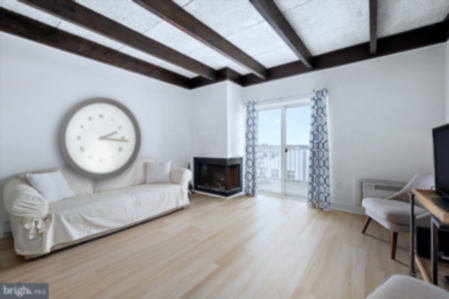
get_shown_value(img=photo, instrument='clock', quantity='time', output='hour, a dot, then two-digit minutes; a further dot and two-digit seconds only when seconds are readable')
2.16
